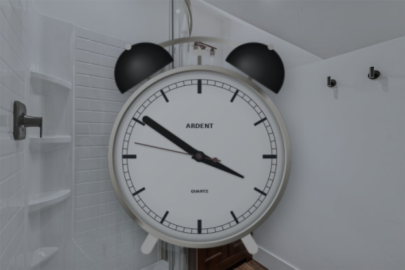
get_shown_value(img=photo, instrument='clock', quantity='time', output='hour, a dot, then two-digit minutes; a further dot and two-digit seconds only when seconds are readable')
3.50.47
